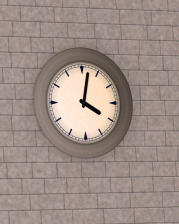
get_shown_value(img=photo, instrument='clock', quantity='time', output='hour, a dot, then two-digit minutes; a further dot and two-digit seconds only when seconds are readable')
4.02
